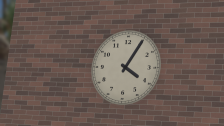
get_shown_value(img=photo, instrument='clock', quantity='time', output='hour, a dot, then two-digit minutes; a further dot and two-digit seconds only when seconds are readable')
4.05
